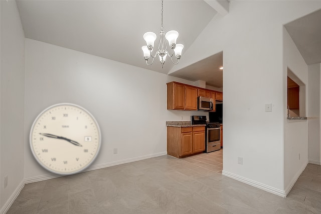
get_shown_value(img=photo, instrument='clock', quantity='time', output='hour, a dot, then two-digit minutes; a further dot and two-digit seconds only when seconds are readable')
3.47
